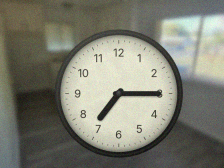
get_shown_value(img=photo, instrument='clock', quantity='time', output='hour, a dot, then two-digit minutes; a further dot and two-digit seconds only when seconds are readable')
7.15
